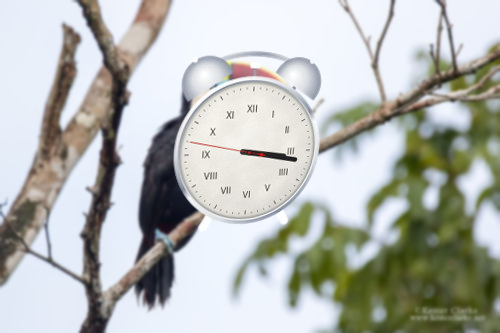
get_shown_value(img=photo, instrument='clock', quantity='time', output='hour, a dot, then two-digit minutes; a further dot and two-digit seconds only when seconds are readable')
3.16.47
